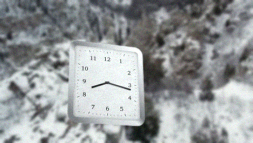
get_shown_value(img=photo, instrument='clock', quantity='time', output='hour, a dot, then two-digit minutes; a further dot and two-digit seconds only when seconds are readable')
8.17
